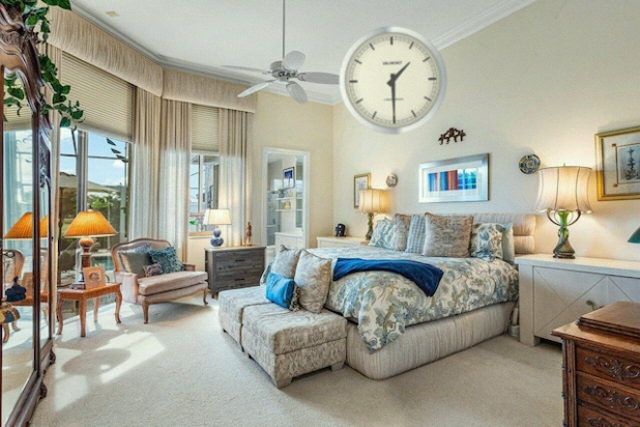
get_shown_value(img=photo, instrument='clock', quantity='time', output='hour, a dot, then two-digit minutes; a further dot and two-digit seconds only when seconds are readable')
1.30
